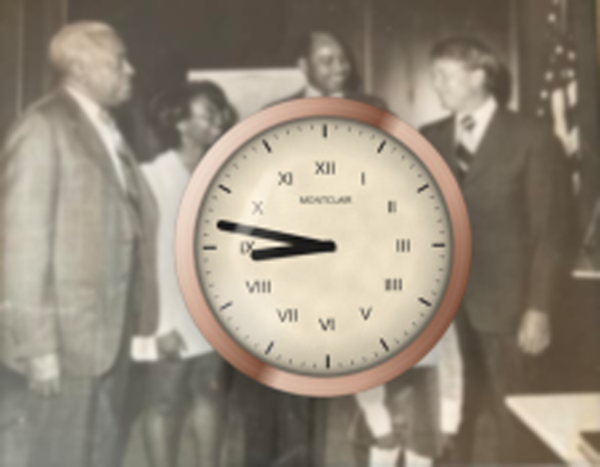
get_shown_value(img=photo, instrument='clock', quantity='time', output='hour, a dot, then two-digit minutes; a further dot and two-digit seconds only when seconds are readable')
8.47
